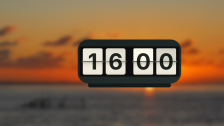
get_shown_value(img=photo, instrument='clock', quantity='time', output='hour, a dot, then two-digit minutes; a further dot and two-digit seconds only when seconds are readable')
16.00
